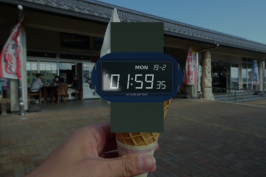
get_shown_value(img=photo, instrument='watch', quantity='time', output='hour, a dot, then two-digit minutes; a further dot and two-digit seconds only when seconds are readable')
1.59.35
